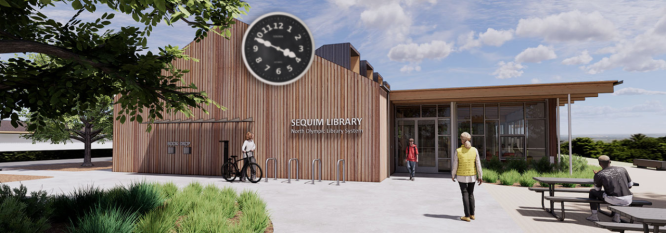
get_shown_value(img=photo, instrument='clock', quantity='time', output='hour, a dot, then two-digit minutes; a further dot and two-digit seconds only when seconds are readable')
3.49
